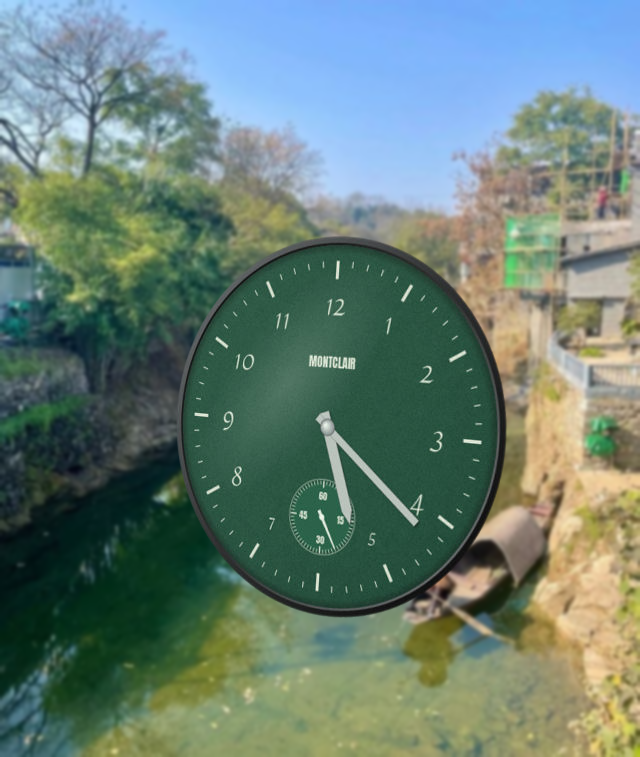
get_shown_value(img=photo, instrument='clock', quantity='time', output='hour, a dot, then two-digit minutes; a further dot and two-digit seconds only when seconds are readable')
5.21.25
